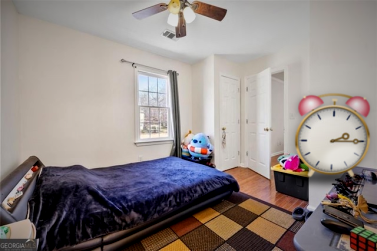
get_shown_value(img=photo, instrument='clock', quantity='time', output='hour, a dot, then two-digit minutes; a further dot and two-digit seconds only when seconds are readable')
2.15
